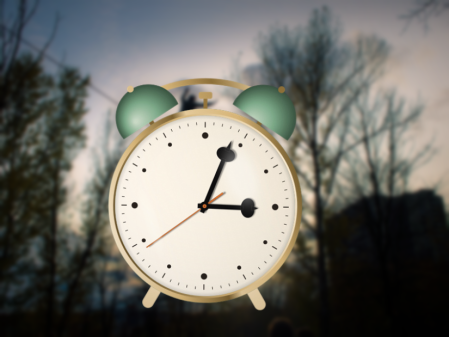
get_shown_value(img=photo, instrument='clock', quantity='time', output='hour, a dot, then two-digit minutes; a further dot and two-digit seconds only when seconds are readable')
3.03.39
